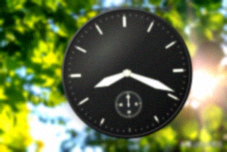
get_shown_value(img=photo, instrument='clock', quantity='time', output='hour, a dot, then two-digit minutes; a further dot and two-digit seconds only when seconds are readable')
8.19
